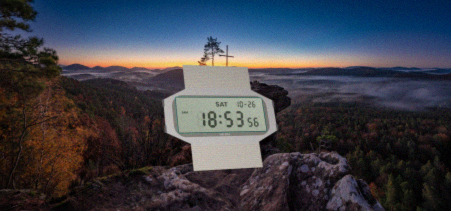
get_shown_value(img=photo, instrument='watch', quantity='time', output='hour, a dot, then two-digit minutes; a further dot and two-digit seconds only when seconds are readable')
18.53.56
